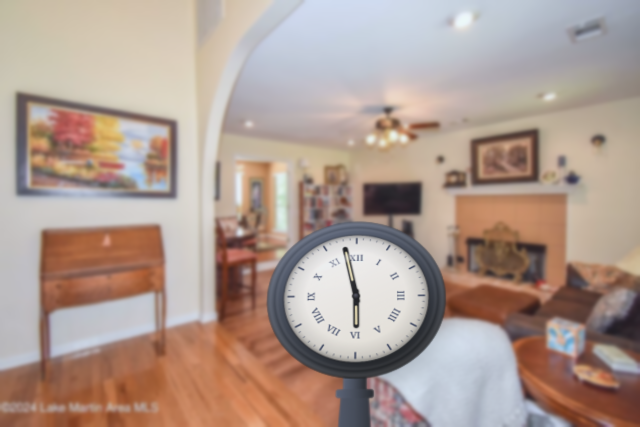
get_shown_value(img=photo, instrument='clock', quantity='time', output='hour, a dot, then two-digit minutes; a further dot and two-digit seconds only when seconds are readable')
5.58
